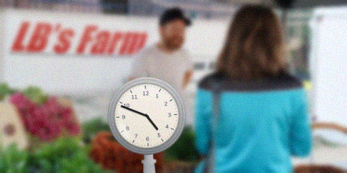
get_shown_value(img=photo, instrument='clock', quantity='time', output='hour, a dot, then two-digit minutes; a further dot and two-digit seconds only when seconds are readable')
4.49
